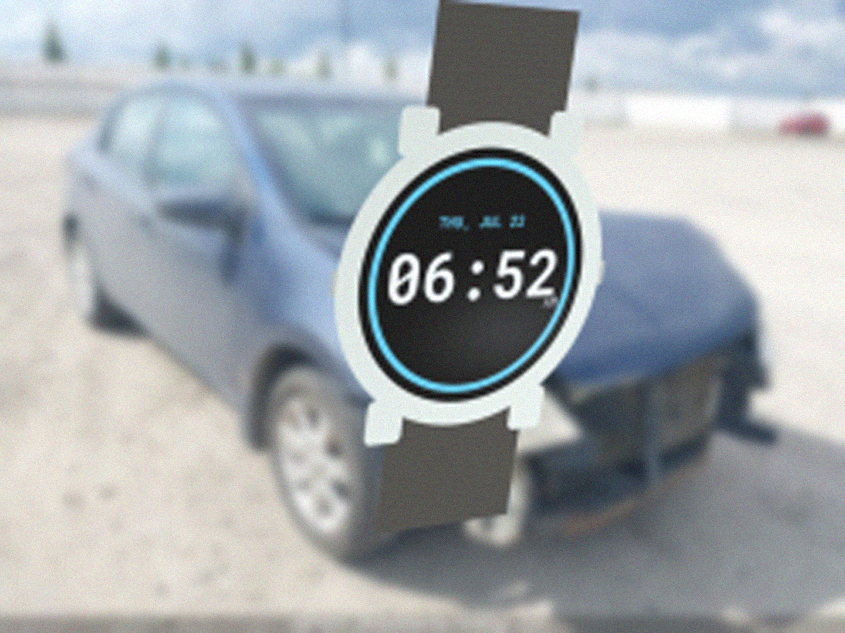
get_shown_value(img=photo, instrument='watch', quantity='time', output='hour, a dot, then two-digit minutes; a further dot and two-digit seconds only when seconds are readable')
6.52
